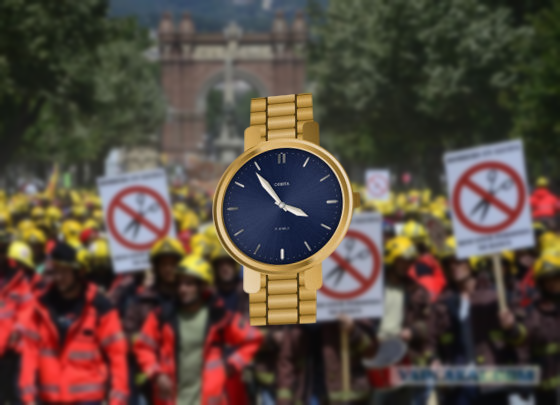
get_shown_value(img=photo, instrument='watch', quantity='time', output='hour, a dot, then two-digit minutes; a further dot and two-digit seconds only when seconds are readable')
3.54
